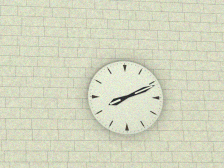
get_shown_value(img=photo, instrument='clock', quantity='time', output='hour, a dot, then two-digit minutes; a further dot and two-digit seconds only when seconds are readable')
8.11
